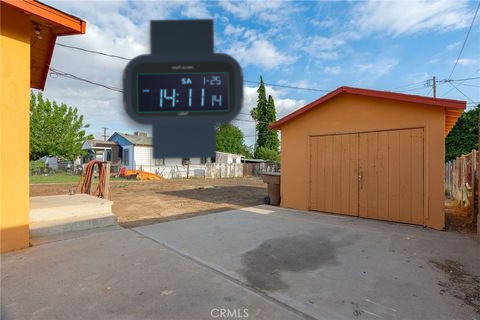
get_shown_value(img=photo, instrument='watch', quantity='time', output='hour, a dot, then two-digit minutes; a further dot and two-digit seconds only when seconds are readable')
14.11.14
